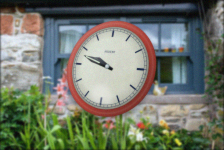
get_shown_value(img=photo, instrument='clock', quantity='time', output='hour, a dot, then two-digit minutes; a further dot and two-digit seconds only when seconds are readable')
9.48
